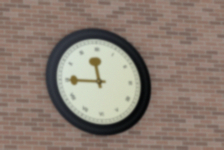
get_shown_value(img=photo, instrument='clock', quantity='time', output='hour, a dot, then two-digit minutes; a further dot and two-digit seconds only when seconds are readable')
11.45
